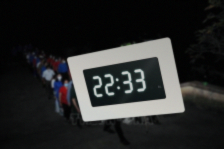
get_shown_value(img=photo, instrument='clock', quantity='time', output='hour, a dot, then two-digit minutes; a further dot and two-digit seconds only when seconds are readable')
22.33
